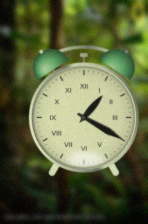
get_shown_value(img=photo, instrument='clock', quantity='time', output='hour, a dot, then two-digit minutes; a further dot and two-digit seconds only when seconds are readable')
1.20
